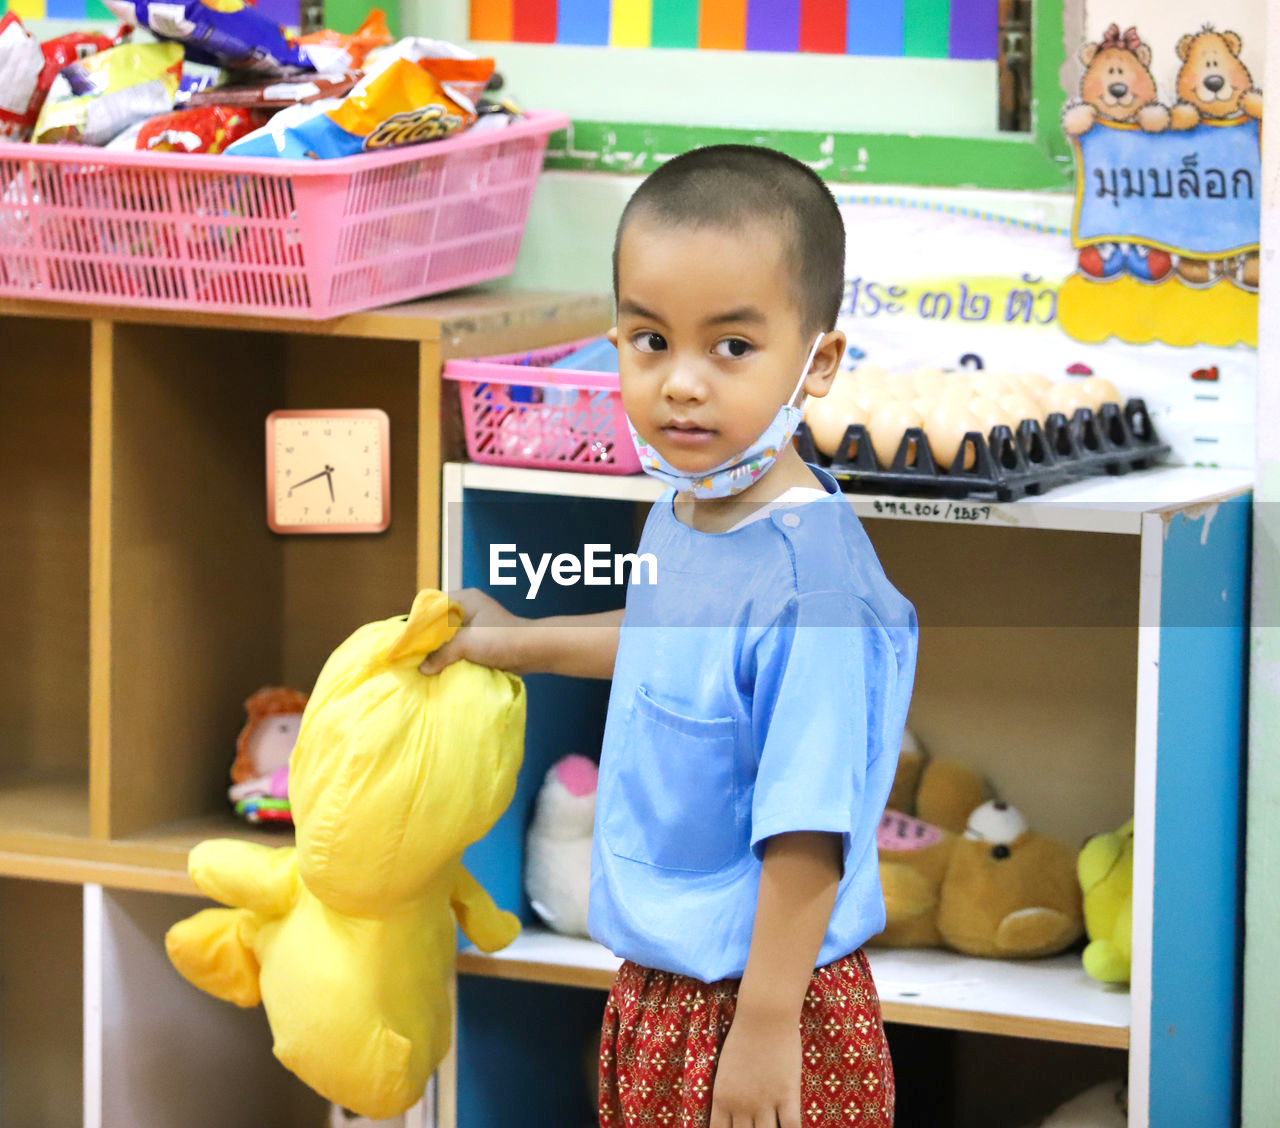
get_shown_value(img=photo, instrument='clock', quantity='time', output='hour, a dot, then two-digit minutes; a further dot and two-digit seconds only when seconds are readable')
5.41
